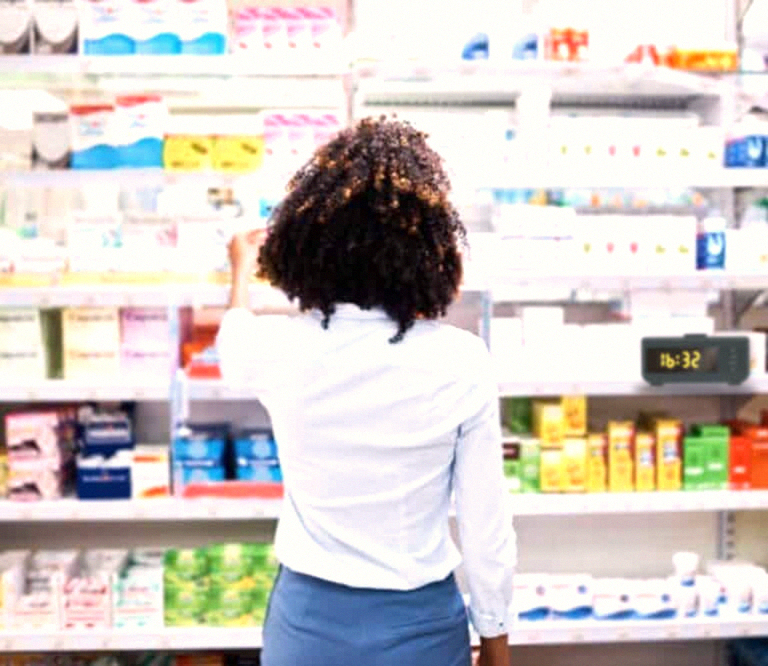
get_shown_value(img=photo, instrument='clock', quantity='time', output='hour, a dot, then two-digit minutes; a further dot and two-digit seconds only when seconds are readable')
16.32
